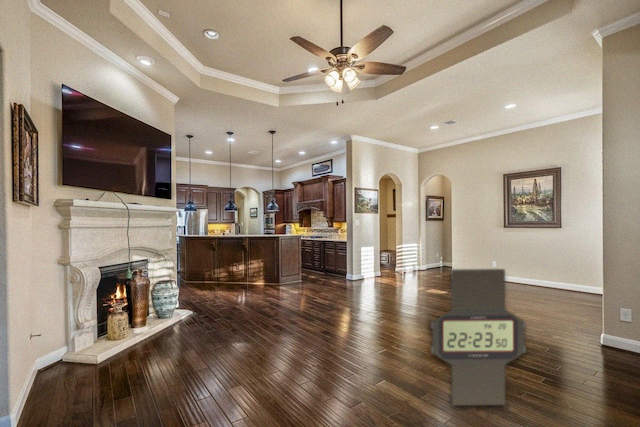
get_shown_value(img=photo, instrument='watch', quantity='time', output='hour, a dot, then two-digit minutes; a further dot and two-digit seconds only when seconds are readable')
22.23
